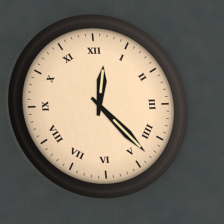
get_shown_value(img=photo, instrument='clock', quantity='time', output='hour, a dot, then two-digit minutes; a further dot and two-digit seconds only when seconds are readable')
12.23
